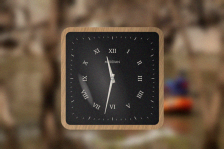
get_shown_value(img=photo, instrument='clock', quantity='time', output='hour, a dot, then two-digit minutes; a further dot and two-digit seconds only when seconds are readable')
11.32
